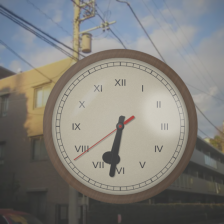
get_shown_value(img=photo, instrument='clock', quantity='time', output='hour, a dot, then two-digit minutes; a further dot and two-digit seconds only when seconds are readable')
6.31.39
